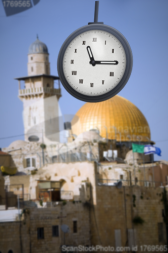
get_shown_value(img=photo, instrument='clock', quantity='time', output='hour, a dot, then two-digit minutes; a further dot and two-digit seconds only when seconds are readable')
11.15
